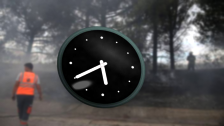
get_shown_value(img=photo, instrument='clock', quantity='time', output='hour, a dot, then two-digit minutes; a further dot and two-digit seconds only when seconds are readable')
5.40
